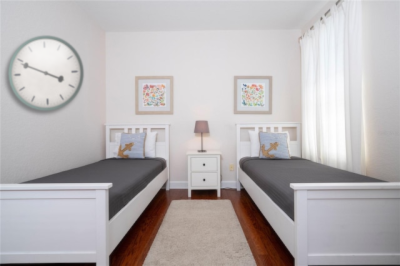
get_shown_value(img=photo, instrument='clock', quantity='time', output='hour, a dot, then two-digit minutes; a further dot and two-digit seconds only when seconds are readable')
3.49
